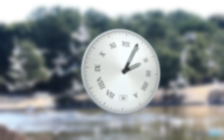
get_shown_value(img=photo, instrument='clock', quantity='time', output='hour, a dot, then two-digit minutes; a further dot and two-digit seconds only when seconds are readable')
2.04
